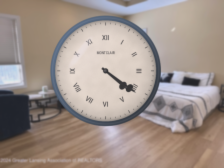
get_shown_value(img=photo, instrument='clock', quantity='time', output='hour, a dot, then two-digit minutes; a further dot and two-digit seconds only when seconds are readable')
4.21
